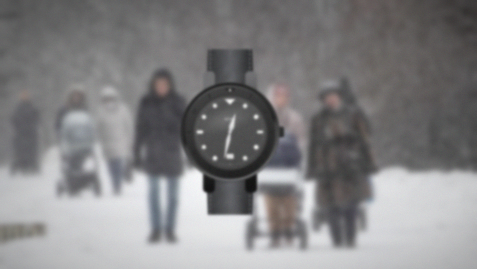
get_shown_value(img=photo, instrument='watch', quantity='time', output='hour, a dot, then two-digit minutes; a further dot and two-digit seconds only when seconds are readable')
12.32
